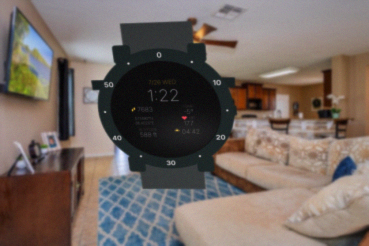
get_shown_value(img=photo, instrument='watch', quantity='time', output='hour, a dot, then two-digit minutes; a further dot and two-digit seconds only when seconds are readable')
1.22
